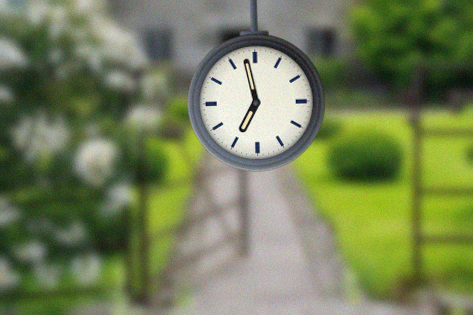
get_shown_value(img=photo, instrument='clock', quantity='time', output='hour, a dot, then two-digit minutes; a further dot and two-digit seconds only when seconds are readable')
6.58
